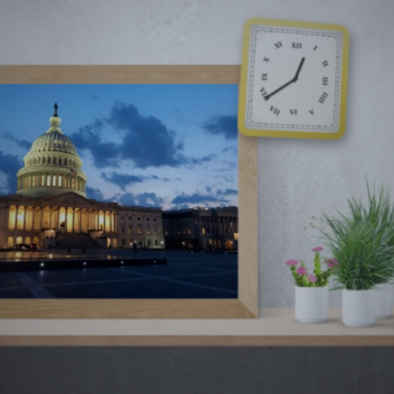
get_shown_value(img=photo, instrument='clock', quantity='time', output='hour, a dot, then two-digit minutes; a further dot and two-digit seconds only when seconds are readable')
12.39
